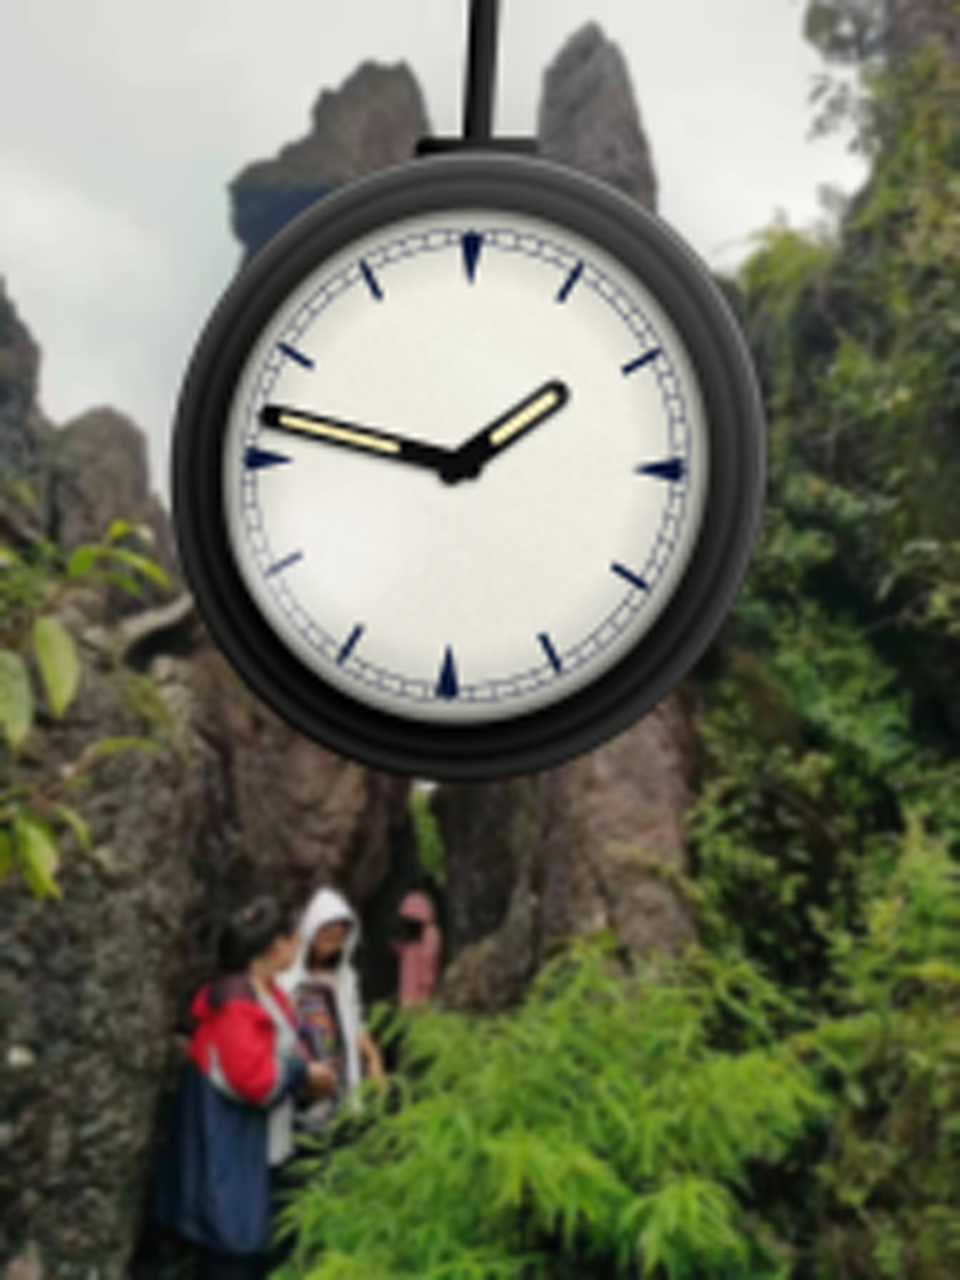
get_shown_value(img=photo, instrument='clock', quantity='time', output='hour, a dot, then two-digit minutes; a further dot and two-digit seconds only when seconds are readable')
1.47
